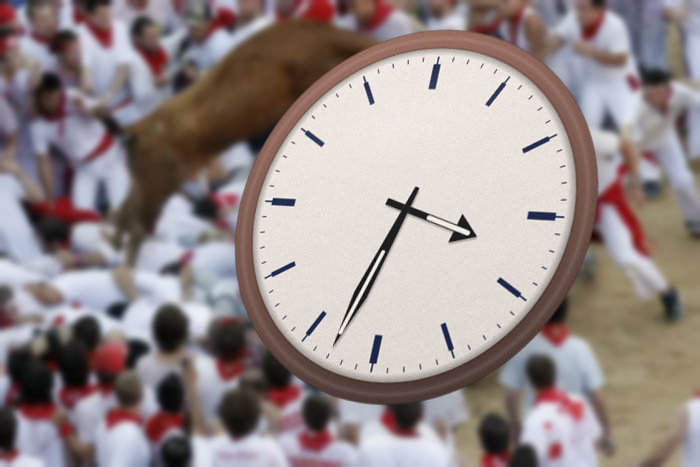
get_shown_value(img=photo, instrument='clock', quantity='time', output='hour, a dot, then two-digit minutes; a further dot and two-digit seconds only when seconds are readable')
3.33
